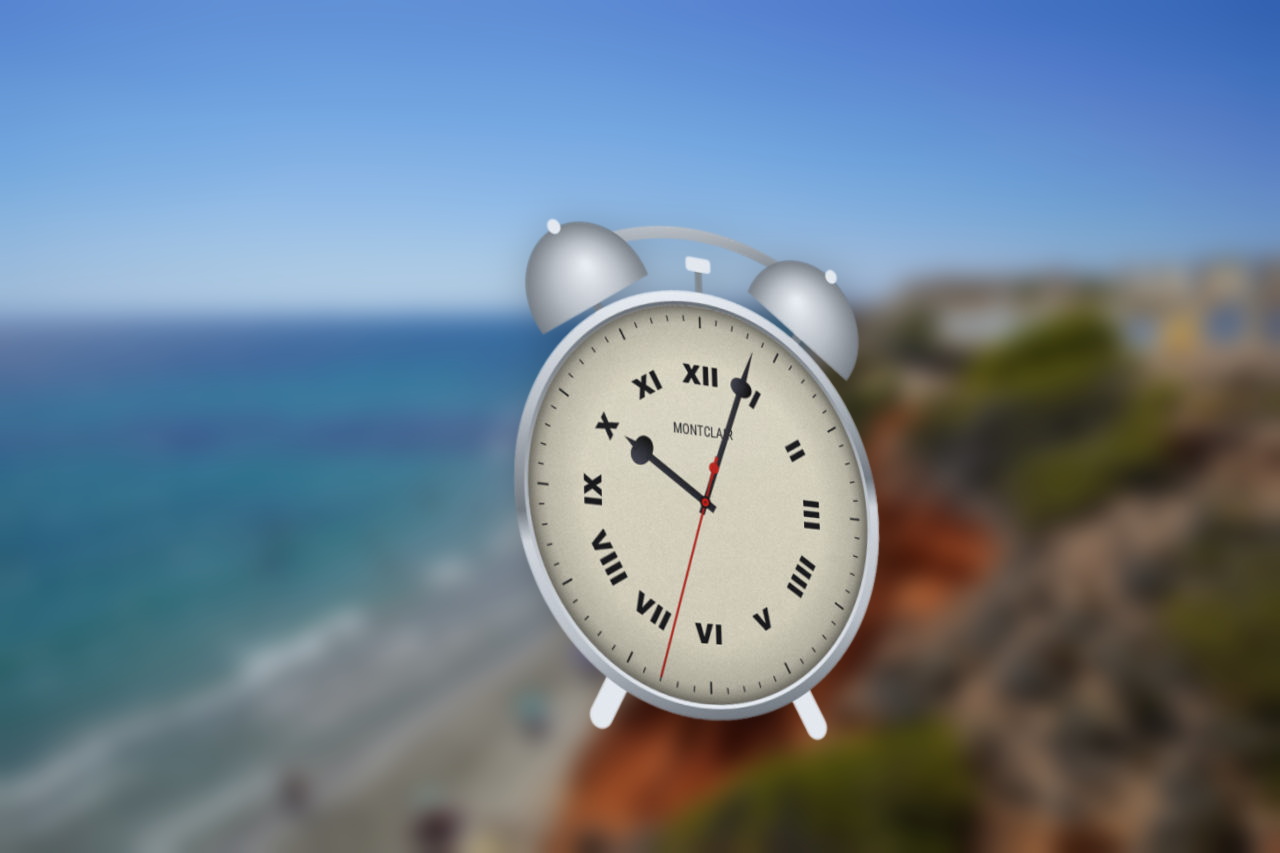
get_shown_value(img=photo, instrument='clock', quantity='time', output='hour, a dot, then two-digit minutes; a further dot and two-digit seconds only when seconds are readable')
10.03.33
